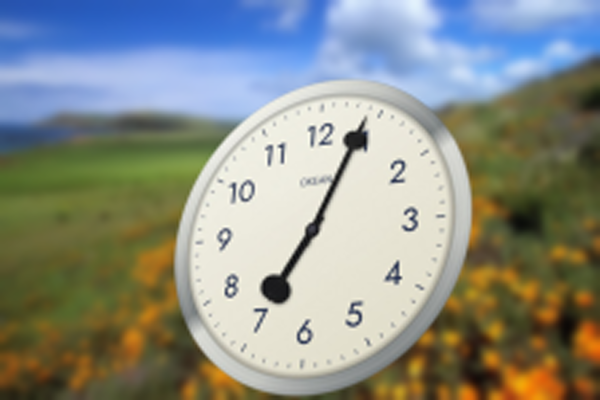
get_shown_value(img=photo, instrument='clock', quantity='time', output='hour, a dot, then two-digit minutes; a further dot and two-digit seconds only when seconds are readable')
7.04
